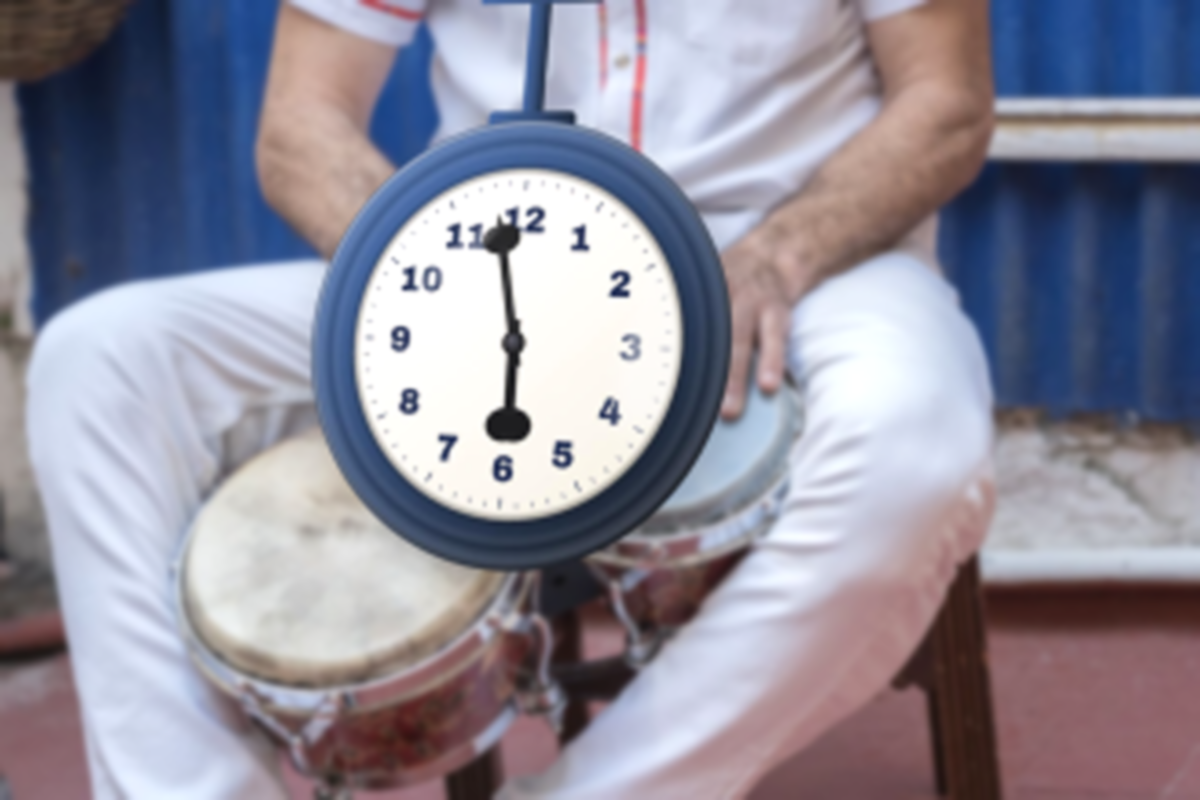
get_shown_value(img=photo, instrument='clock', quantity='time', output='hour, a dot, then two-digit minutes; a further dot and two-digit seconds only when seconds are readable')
5.58
